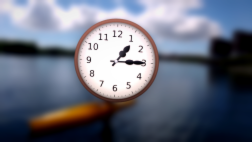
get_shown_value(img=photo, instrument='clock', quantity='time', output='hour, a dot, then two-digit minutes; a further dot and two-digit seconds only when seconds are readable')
1.15
